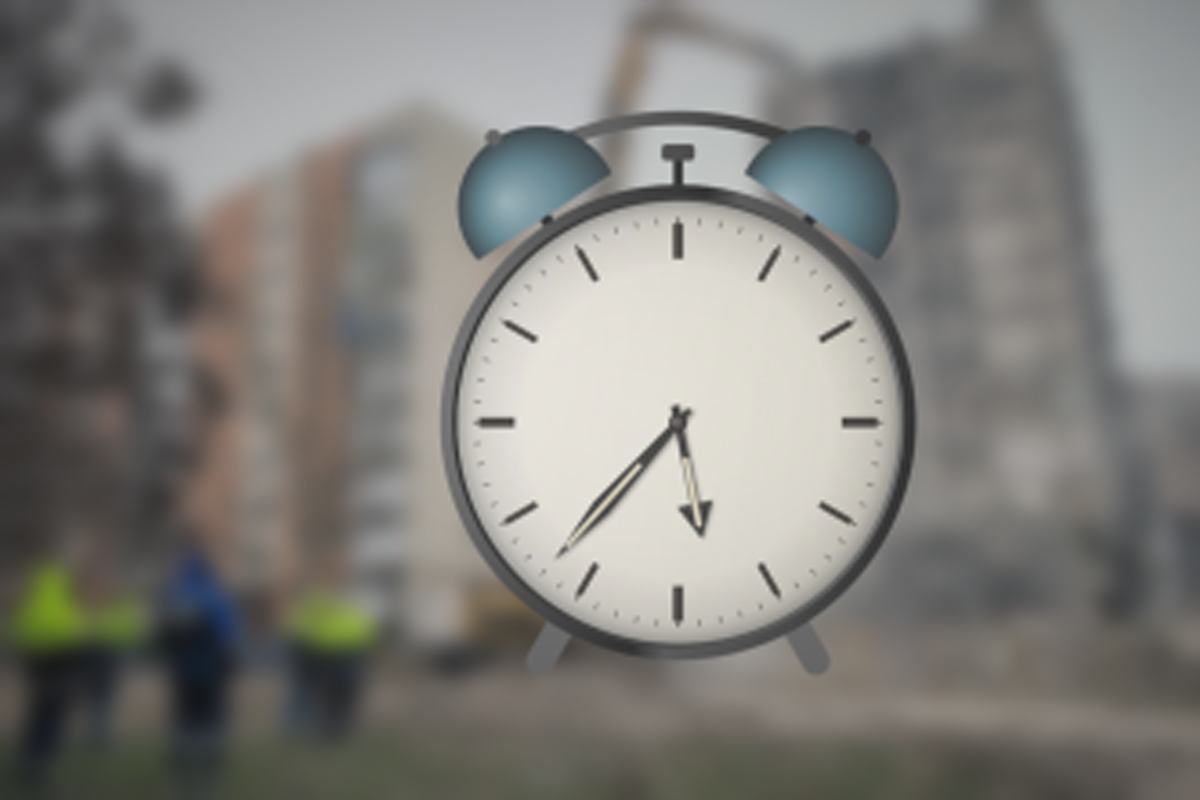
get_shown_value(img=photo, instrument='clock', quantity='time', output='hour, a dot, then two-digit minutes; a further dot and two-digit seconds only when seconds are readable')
5.37
